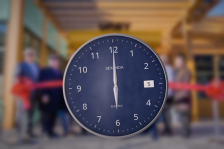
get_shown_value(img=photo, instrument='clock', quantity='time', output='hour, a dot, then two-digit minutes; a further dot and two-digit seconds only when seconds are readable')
6.00
